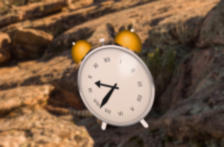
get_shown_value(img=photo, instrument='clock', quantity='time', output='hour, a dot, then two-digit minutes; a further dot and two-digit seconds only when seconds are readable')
9.38
